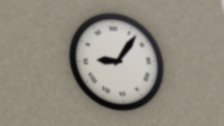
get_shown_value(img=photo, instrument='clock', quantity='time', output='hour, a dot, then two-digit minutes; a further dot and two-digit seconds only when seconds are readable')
9.07
